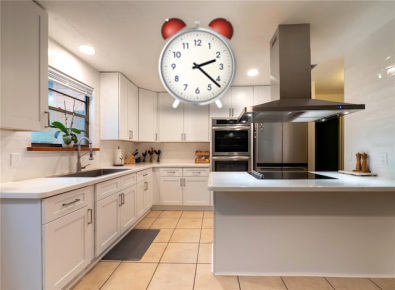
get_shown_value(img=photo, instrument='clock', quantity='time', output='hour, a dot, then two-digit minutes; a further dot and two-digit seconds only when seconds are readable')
2.22
